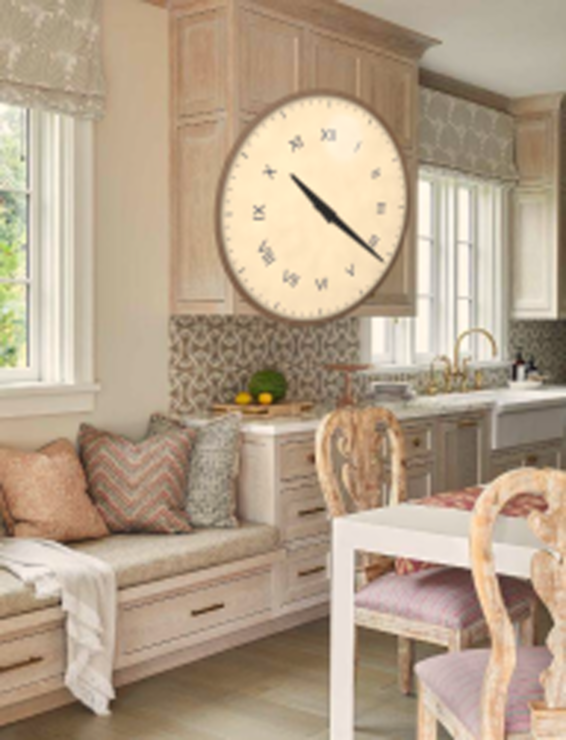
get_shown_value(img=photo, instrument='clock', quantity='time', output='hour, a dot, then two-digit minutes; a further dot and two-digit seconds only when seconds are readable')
10.21
